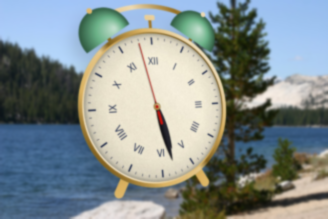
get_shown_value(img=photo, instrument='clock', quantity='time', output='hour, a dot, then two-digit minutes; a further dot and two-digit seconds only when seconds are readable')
5.27.58
